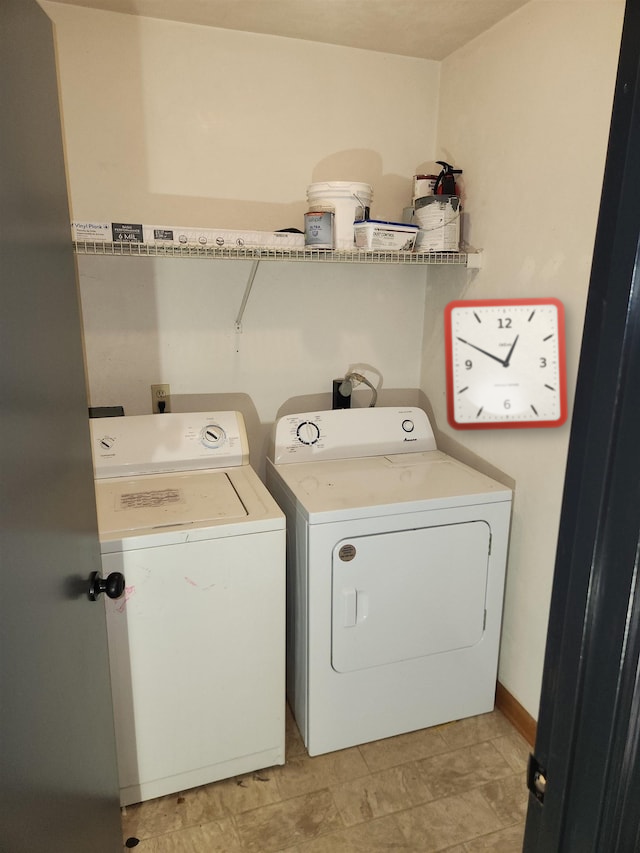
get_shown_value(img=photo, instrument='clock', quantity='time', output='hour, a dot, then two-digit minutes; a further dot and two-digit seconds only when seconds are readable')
12.50
